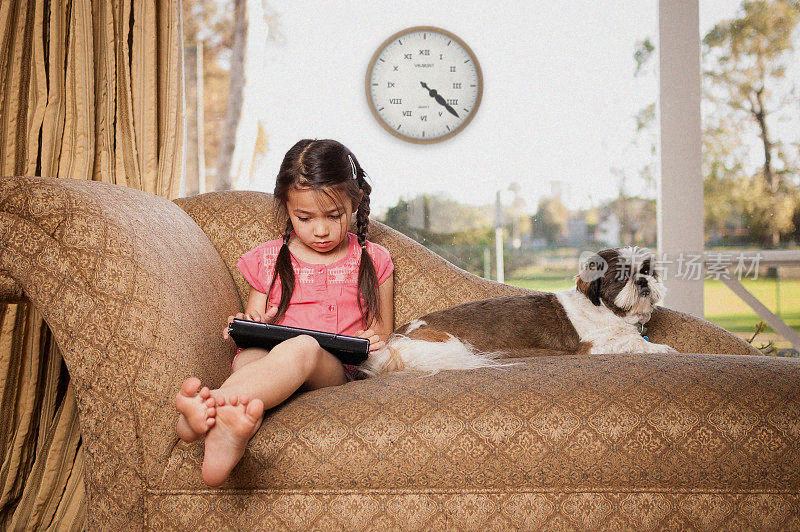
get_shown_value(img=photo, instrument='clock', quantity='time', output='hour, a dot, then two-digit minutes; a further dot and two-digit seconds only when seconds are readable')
4.22
